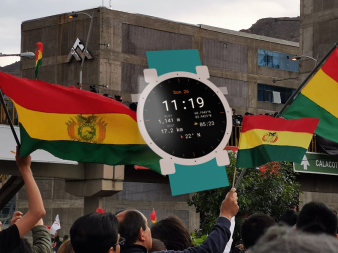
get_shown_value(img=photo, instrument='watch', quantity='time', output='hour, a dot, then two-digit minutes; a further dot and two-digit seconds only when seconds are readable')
11.19
